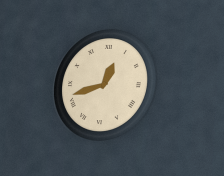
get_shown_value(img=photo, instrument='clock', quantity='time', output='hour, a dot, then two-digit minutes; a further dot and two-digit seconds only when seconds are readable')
12.42
